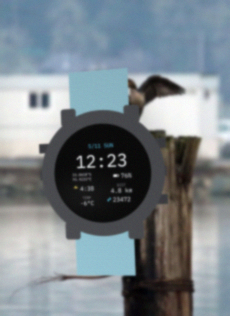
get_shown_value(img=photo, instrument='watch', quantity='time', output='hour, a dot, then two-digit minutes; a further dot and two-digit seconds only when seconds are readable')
12.23
